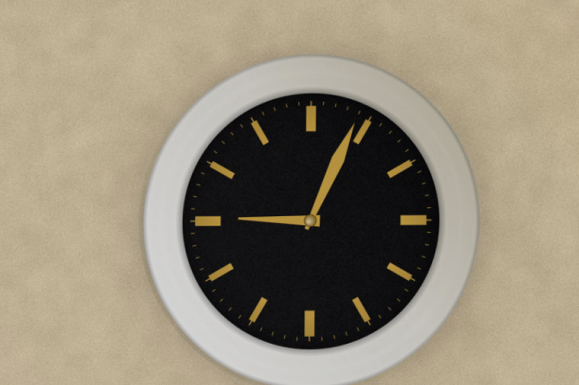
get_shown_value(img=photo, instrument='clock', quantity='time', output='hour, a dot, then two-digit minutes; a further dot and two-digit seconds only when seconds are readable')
9.04
